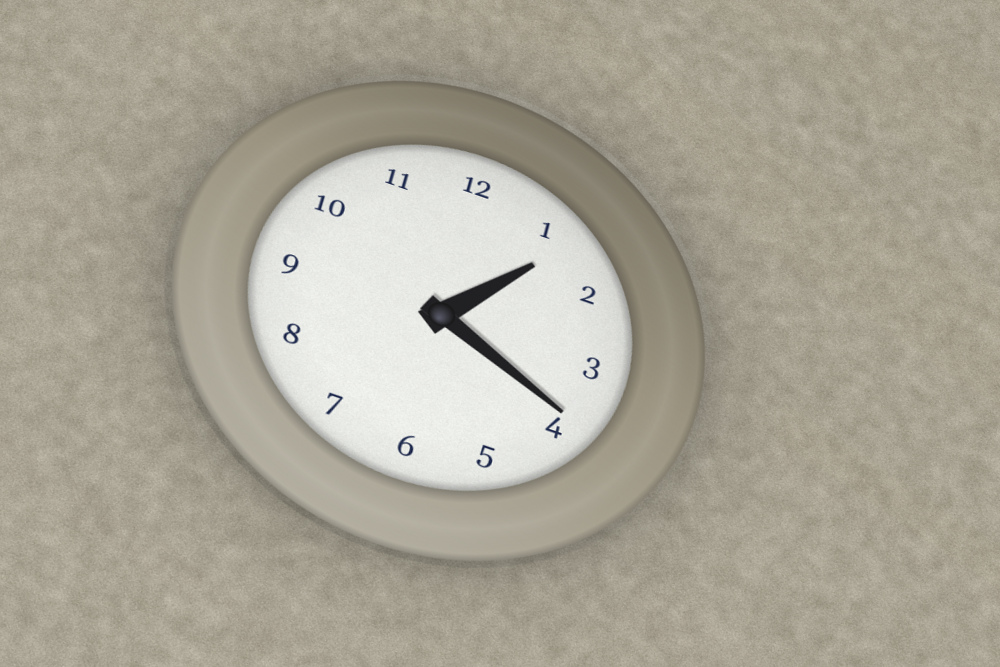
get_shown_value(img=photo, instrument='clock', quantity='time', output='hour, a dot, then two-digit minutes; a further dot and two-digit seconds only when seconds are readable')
1.19
